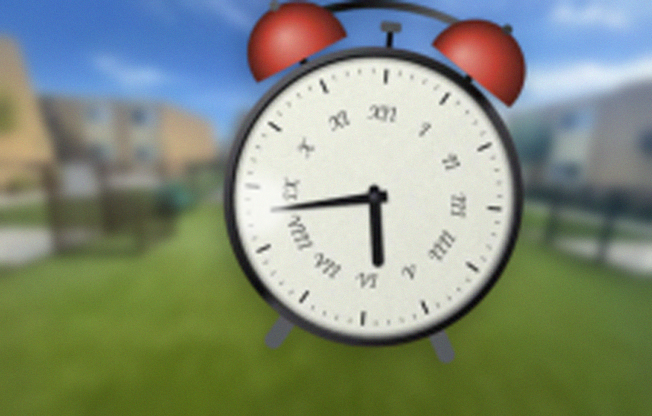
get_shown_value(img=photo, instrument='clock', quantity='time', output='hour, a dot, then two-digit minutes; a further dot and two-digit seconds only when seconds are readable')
5.43
